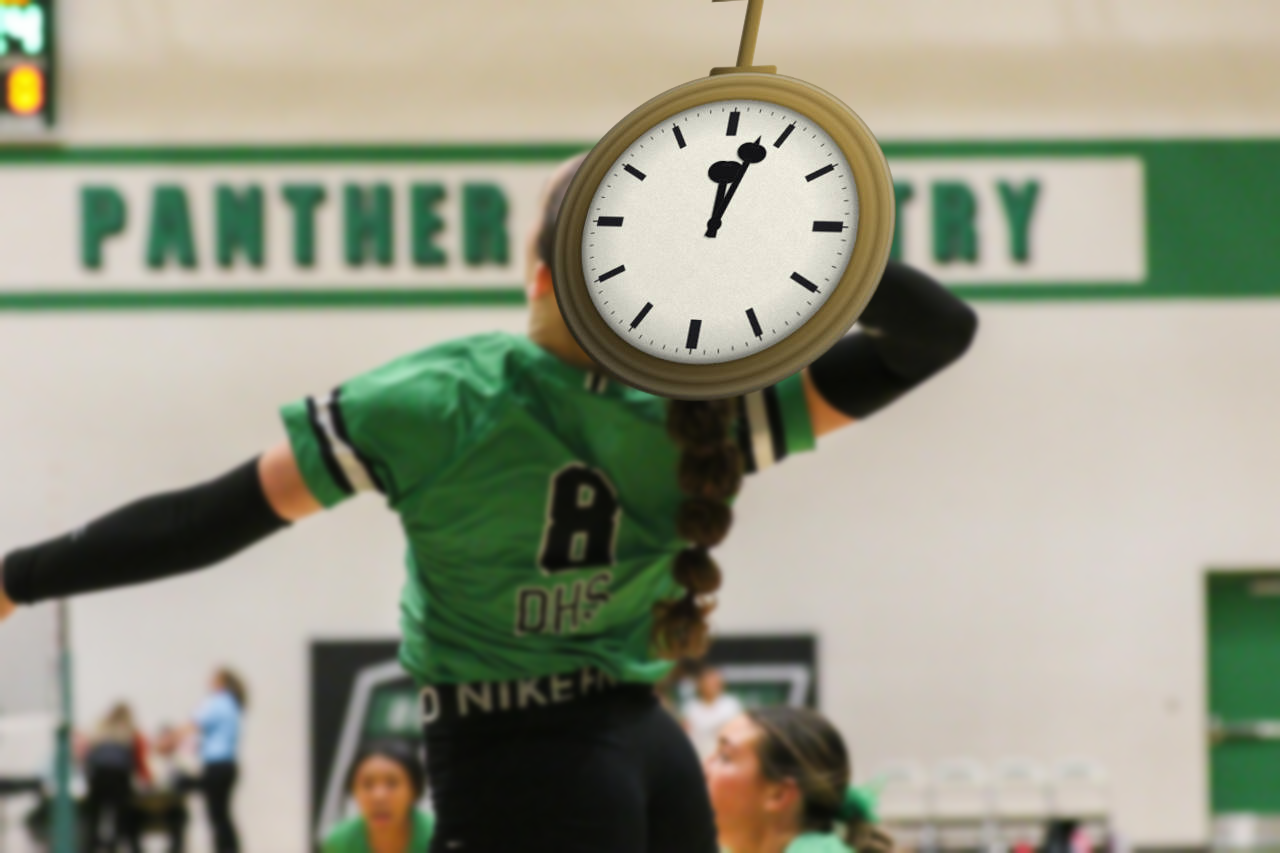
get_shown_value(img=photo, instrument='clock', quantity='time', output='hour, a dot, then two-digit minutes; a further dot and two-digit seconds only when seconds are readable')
12.03
